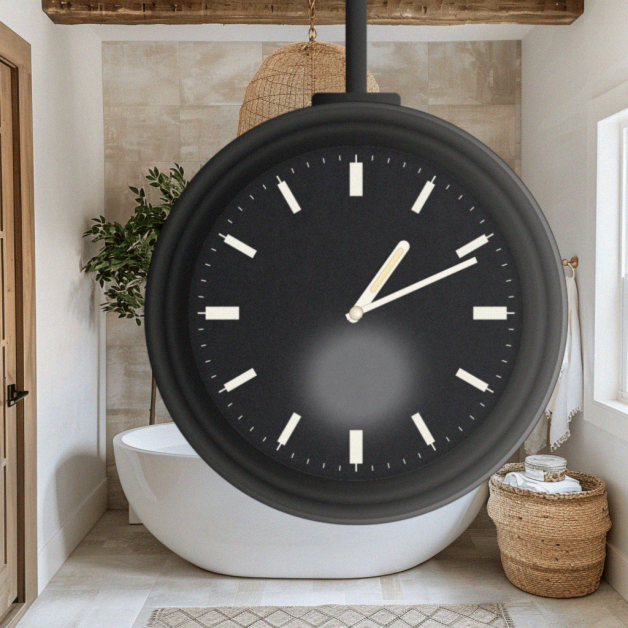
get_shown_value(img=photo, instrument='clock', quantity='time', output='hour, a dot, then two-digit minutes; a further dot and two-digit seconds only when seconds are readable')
1.11
